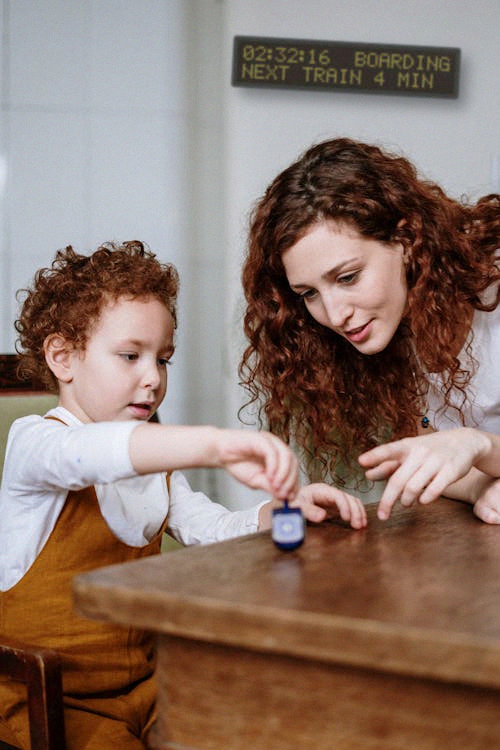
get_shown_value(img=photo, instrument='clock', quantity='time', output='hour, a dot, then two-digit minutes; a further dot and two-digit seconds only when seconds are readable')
2.32.16
